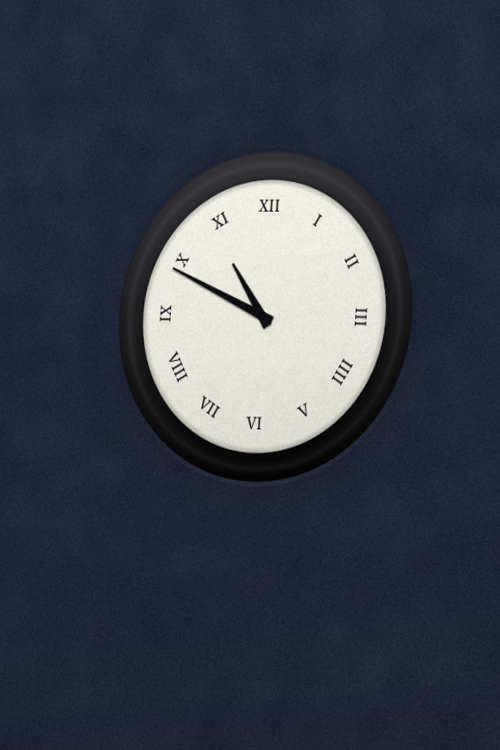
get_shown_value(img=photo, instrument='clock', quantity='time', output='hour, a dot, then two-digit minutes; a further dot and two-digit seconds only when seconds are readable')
10.49
